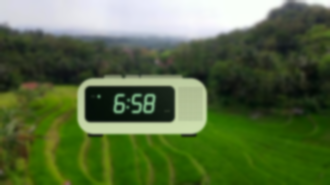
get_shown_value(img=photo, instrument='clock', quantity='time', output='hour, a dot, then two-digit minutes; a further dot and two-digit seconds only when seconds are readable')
6.58
